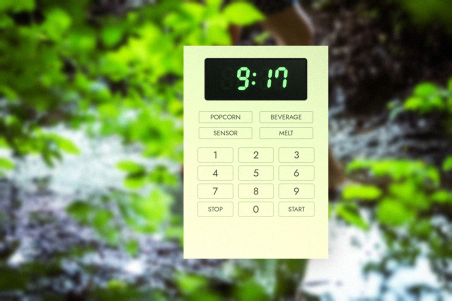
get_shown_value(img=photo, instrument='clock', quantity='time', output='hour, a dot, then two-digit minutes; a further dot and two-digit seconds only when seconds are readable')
9.17
